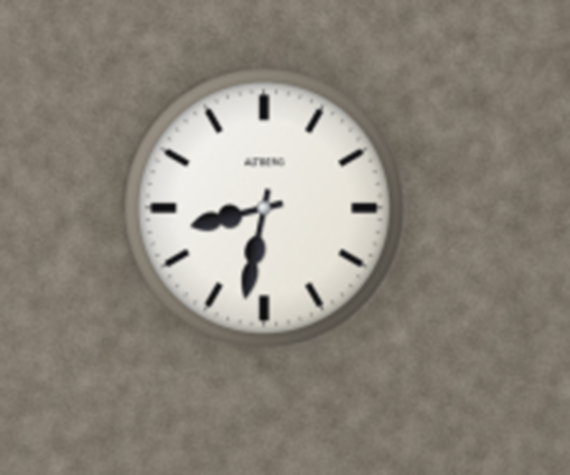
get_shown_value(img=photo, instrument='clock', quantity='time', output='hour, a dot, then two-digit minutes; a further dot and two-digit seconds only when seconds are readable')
8.32
